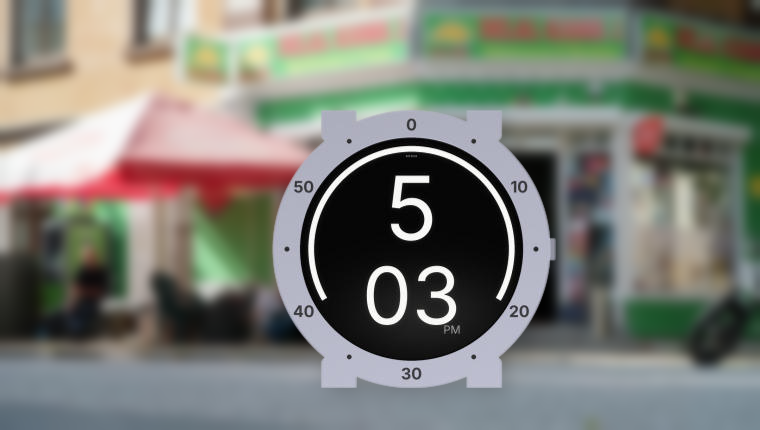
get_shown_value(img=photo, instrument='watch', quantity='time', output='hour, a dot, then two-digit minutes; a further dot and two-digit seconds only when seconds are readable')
5.03
